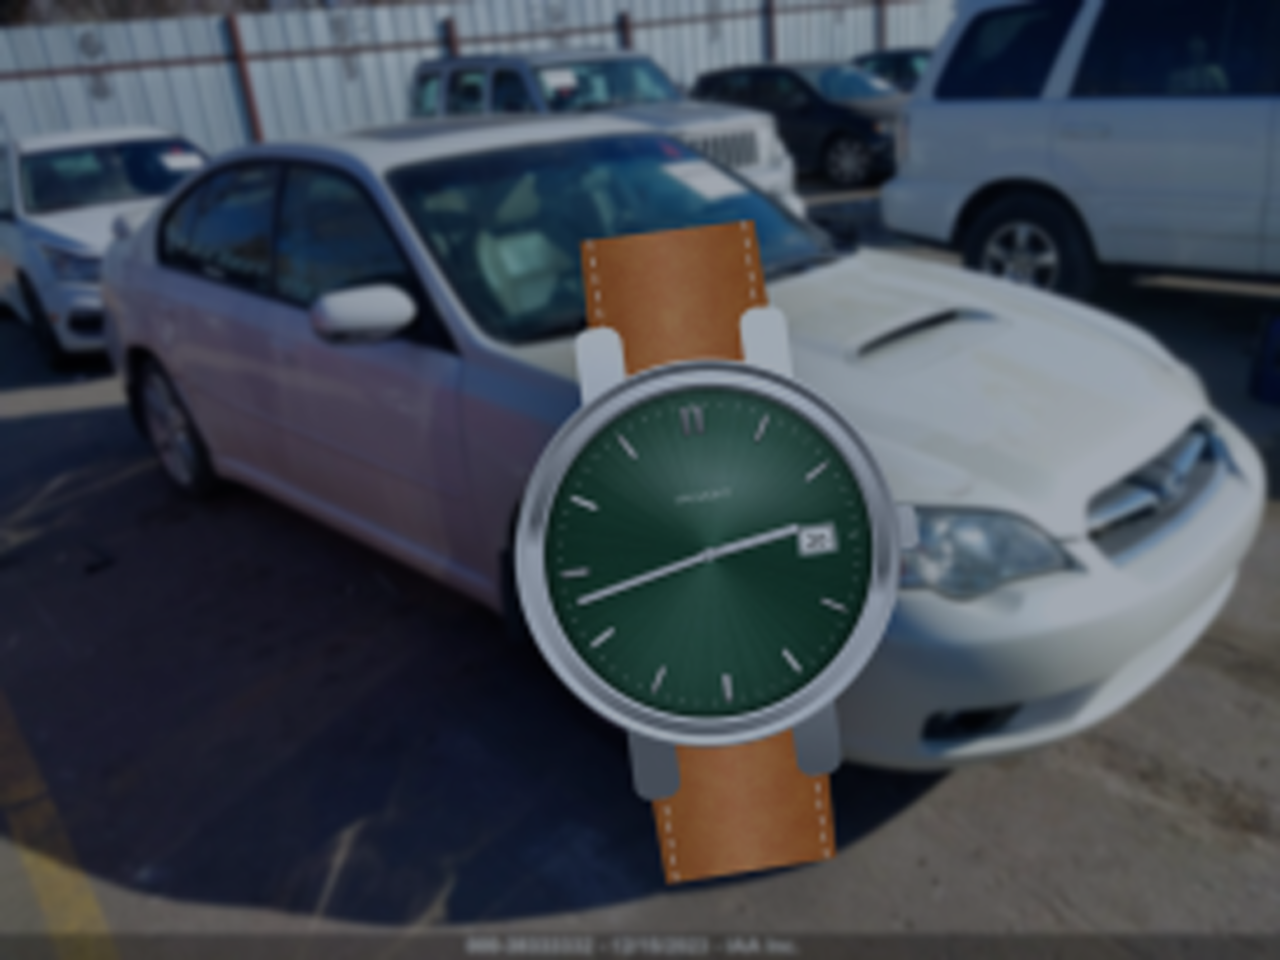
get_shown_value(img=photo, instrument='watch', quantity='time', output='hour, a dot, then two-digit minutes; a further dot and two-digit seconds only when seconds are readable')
2.43
